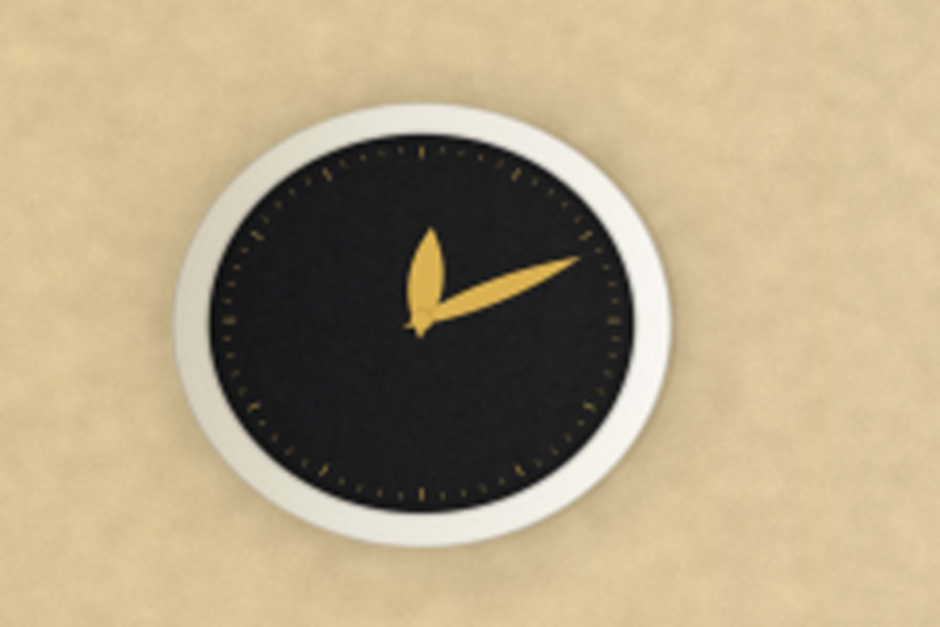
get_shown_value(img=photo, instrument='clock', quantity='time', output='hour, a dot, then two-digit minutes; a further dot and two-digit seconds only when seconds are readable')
12.11
